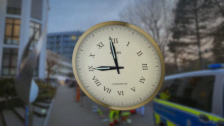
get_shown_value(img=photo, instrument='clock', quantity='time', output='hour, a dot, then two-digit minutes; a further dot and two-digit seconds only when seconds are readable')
8.59
